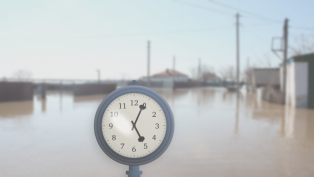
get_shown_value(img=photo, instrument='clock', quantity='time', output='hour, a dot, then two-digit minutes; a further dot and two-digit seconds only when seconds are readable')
5.04
